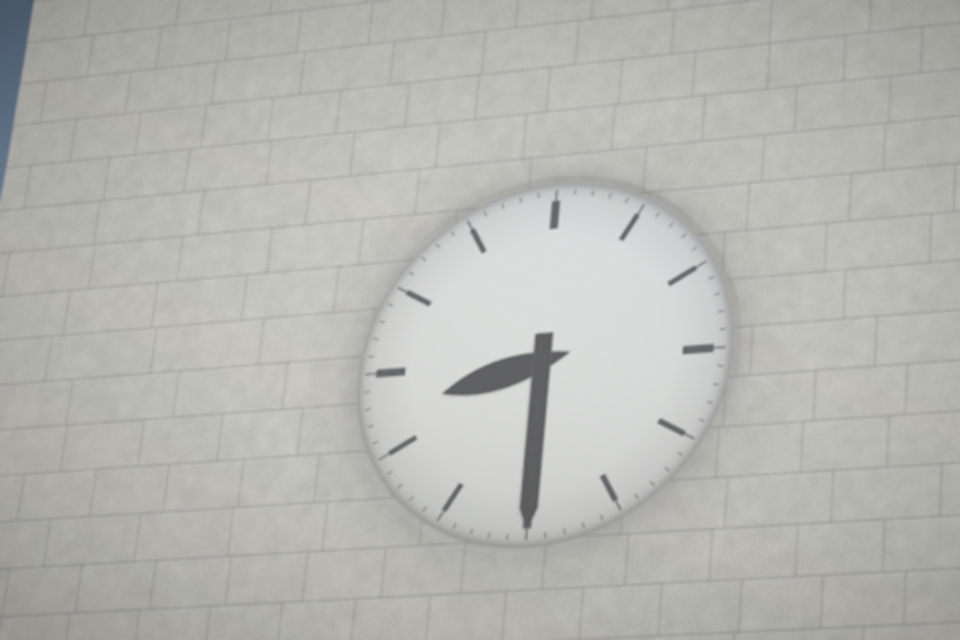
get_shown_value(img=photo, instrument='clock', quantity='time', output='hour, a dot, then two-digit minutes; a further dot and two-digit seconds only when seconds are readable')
8.30
